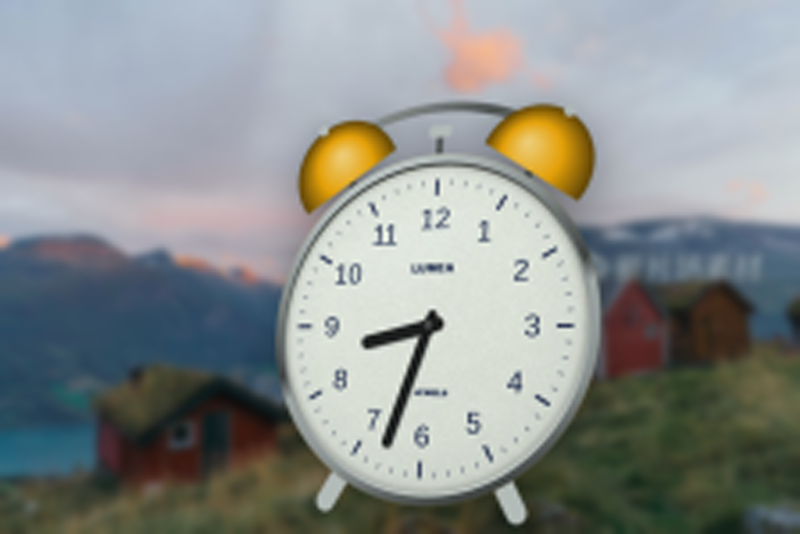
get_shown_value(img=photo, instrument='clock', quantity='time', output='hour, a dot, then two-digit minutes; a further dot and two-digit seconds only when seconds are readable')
8.33
